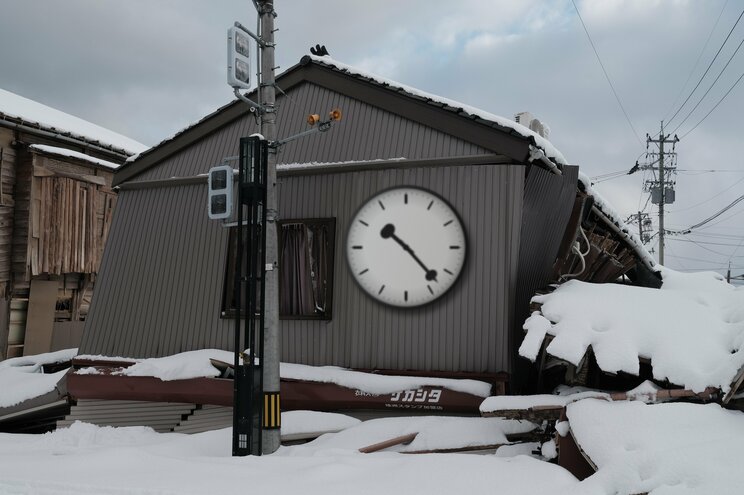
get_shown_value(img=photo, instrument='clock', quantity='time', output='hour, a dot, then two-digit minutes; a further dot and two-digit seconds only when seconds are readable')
10.23
